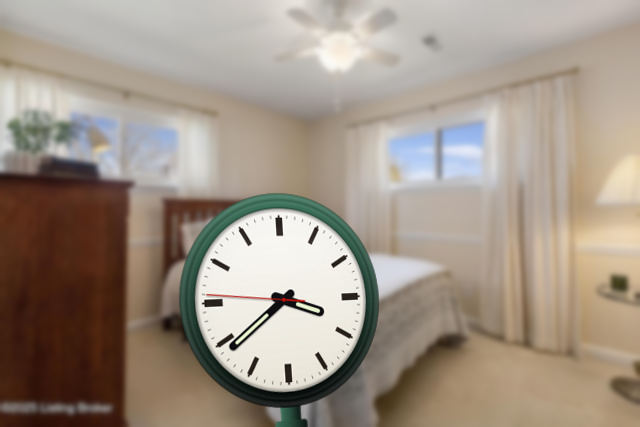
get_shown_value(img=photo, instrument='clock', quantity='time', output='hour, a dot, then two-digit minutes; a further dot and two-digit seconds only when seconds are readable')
3.38.46
